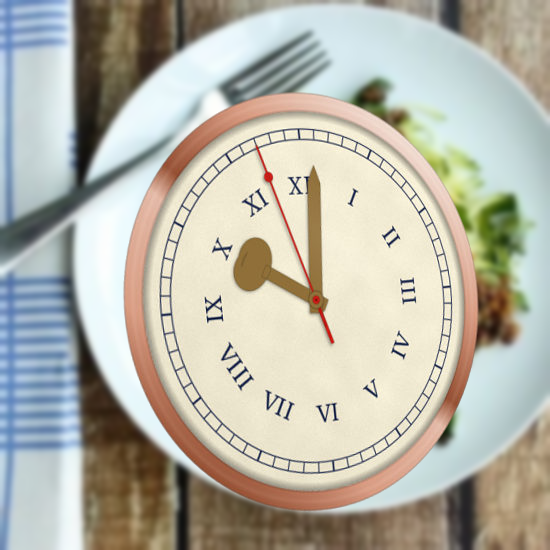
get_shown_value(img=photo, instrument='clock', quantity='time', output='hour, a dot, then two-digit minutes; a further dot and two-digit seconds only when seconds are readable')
10.00.57
